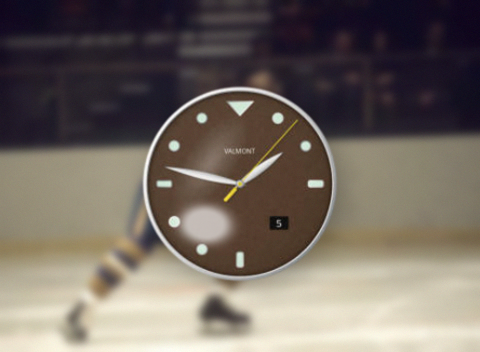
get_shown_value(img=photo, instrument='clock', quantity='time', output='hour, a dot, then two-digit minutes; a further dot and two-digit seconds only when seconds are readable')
1.47.07
